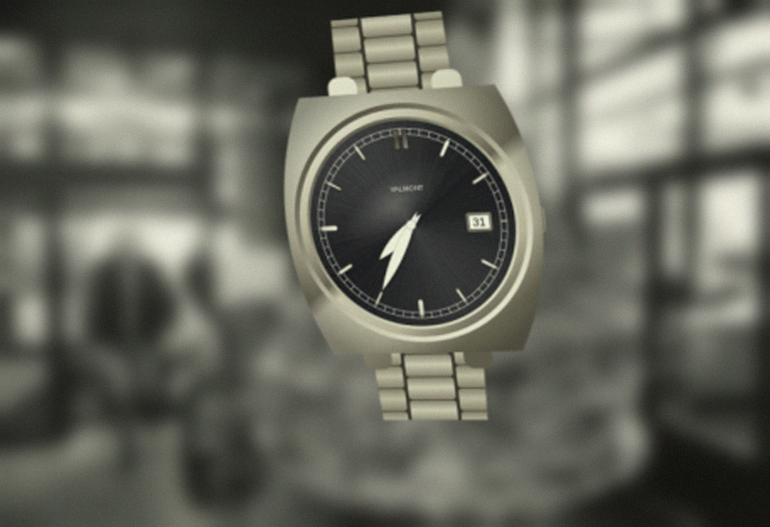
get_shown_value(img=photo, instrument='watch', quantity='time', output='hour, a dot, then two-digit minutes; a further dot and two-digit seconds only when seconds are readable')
7.35
